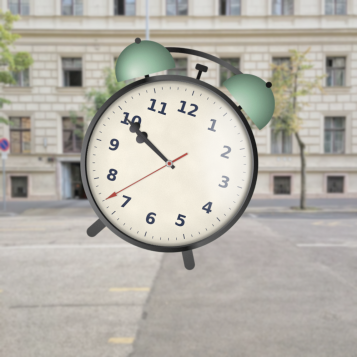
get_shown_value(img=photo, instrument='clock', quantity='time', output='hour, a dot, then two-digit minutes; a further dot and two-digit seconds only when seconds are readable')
9.49.37
